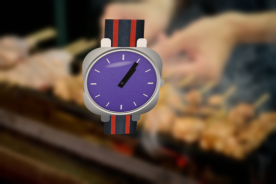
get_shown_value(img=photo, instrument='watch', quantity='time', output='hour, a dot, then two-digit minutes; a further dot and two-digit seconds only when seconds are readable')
1.05
